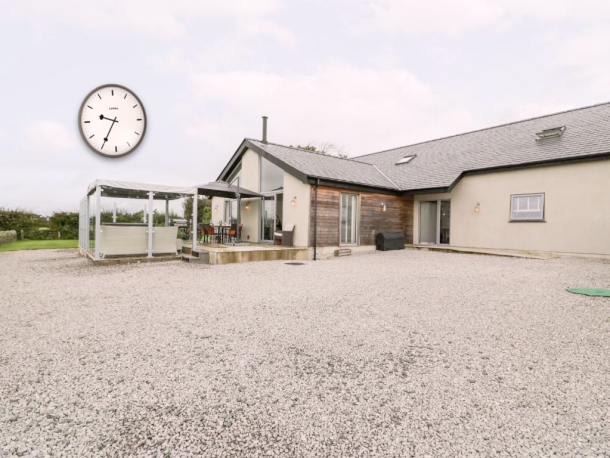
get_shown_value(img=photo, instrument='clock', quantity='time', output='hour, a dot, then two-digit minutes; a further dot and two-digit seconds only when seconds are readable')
9.35
